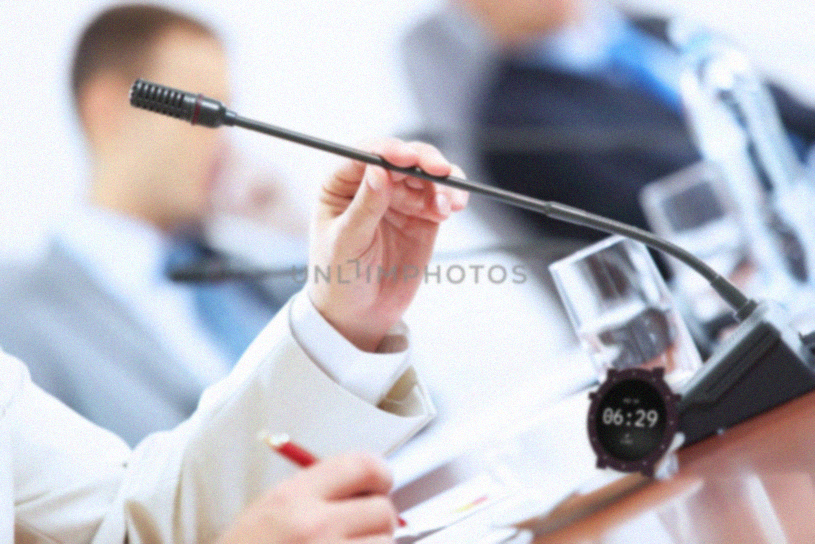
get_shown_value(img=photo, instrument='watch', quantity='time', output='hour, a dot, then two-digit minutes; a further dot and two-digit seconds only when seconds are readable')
6.29
